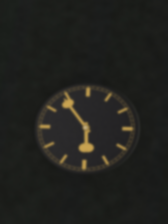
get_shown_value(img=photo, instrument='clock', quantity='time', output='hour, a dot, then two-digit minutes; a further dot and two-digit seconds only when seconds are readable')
5.54
